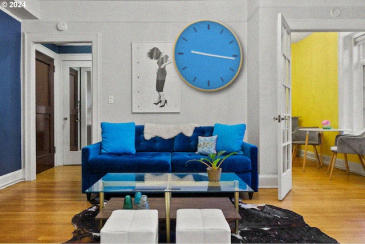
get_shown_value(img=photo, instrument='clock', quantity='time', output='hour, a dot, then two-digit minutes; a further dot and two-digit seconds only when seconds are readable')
9.16
